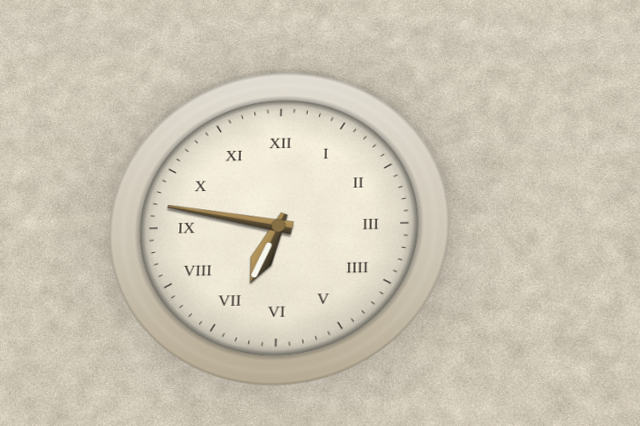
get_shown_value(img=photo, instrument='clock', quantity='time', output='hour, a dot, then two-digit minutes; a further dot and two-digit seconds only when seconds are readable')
6.47
